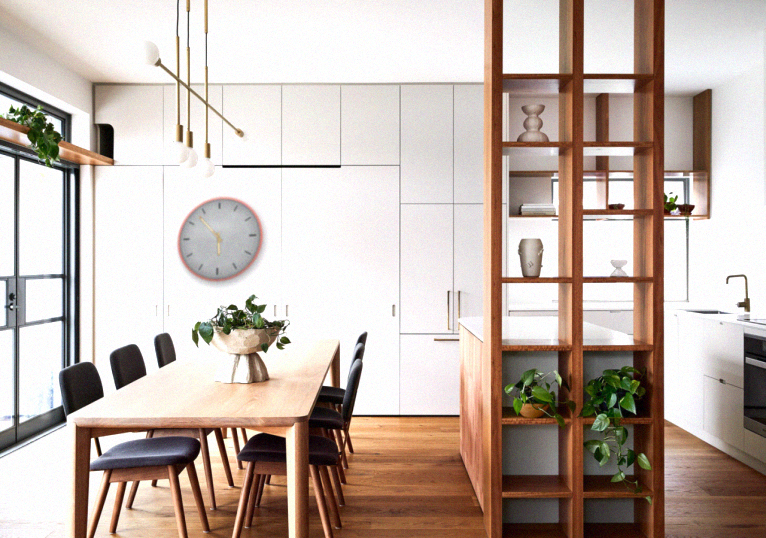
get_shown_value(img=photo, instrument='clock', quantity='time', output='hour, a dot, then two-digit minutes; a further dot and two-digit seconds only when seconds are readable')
5.53
